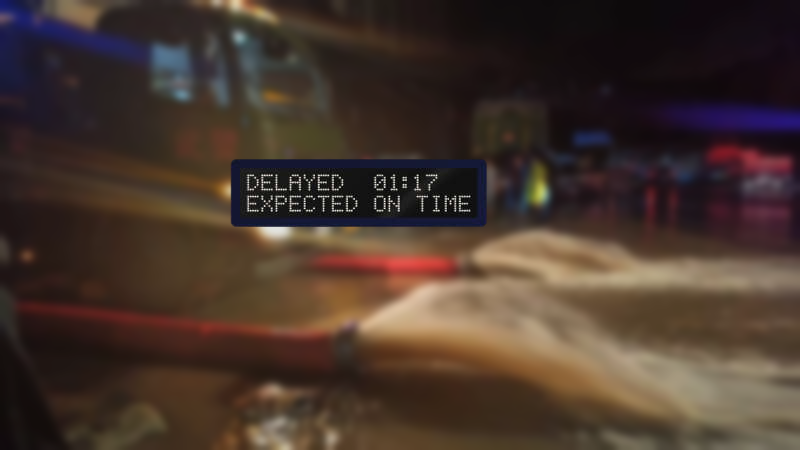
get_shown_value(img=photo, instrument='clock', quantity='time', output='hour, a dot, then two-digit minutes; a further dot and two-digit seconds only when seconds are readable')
1.17
